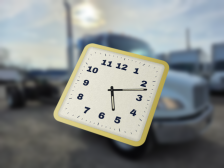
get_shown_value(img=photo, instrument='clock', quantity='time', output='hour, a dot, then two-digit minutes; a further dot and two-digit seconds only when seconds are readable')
5.12
